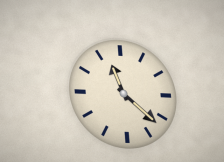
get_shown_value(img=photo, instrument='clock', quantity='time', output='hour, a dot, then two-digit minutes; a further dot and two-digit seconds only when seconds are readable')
11.22
